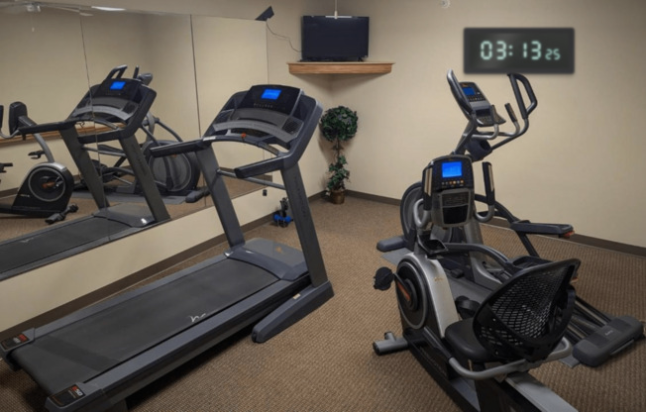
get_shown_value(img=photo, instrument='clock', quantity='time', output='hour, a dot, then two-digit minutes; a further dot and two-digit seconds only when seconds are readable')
3.13
